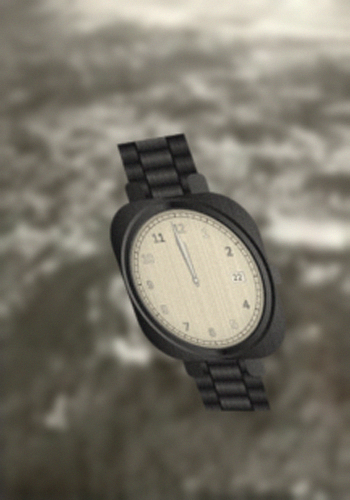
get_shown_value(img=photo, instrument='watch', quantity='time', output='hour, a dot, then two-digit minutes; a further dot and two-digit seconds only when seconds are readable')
11.59
